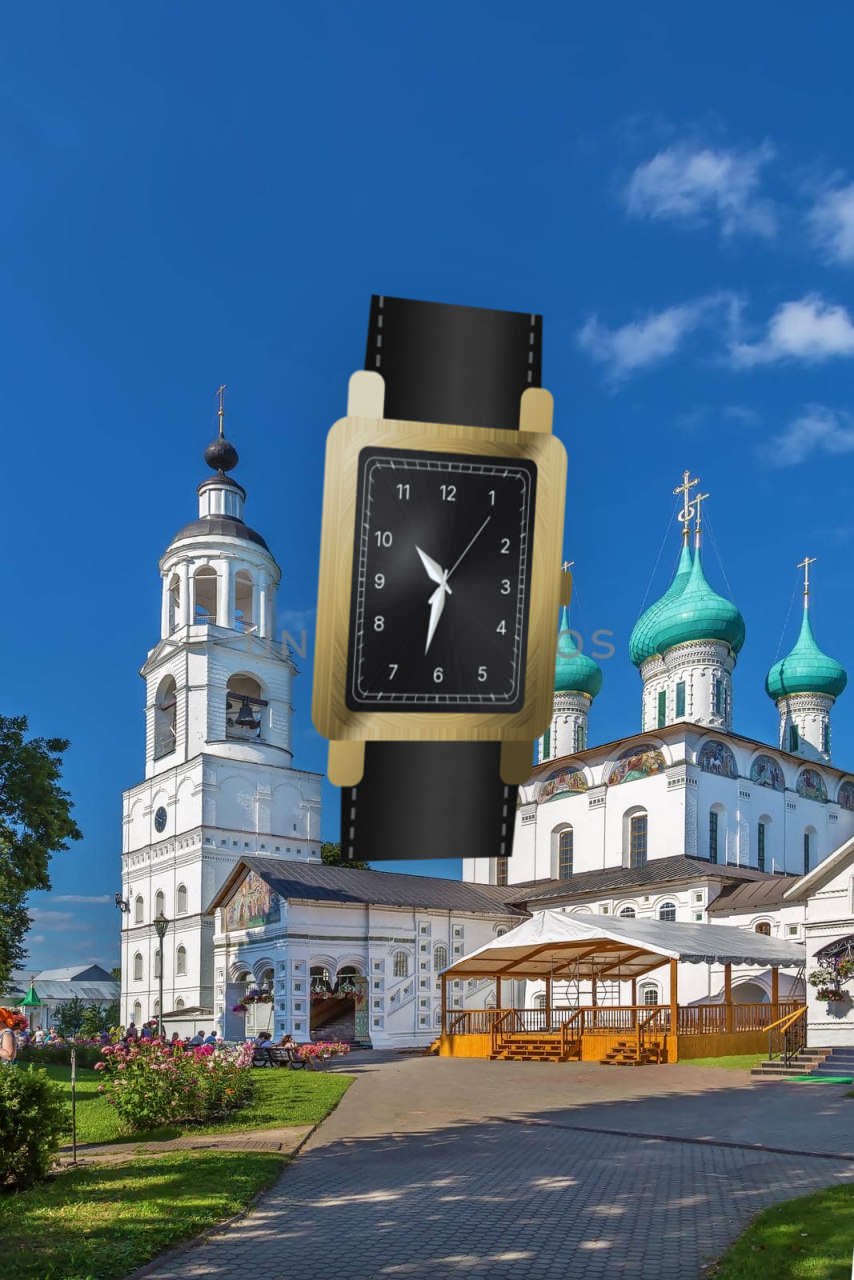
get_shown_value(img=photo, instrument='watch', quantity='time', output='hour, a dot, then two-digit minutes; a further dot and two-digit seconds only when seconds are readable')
10.32.06
